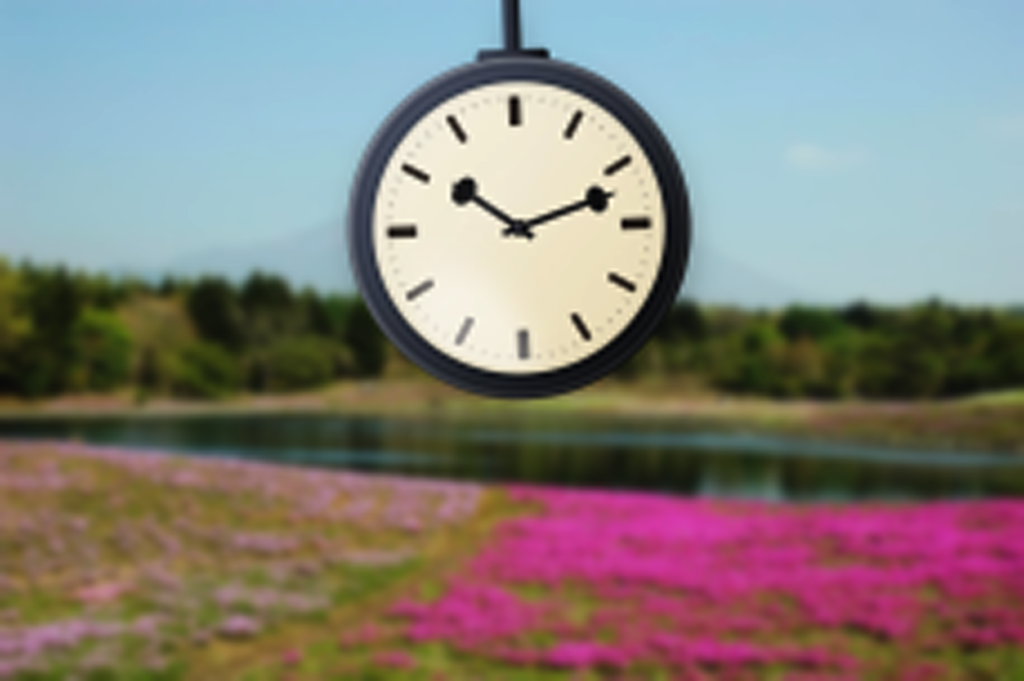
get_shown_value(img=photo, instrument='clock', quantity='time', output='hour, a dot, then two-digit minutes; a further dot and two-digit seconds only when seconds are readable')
10.12
